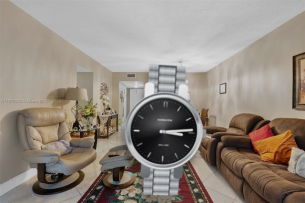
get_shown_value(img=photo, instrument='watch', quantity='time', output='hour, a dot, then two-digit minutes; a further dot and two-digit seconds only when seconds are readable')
3.14
